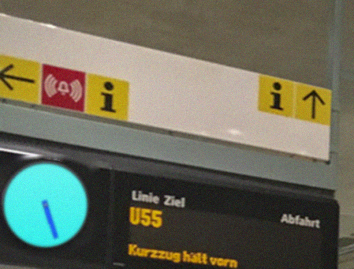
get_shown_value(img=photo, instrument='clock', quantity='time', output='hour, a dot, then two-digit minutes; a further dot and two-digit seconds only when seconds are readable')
5.27
